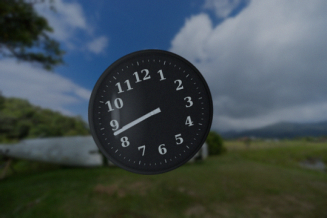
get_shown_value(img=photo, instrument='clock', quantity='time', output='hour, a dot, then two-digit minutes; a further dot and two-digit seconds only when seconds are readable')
8.43
